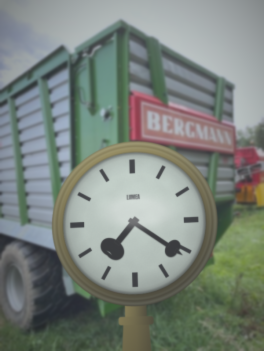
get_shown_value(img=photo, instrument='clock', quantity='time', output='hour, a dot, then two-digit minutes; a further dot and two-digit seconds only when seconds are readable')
7.21
